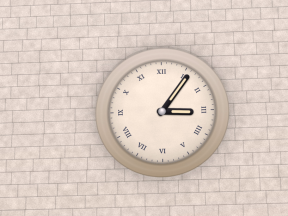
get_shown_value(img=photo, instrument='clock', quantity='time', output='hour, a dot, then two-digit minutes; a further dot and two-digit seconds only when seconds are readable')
3.06
